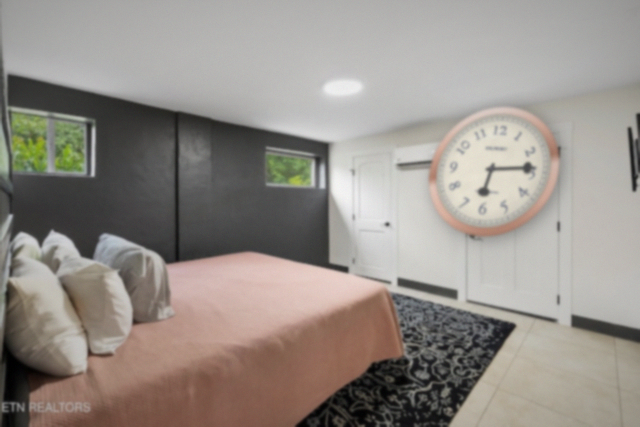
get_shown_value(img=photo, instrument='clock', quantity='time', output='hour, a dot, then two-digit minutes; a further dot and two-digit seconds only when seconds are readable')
6.14
